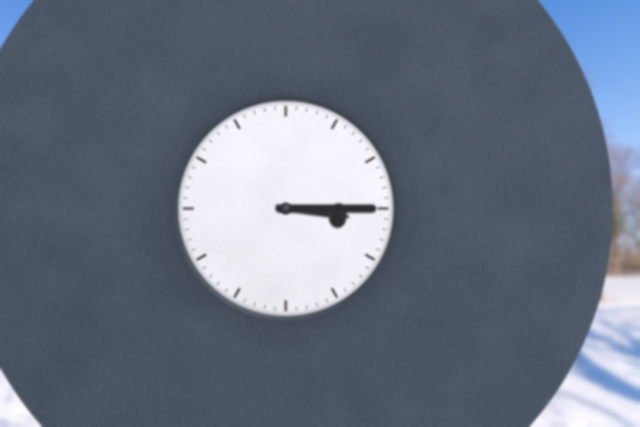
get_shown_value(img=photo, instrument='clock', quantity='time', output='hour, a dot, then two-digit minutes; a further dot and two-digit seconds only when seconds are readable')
3.15
